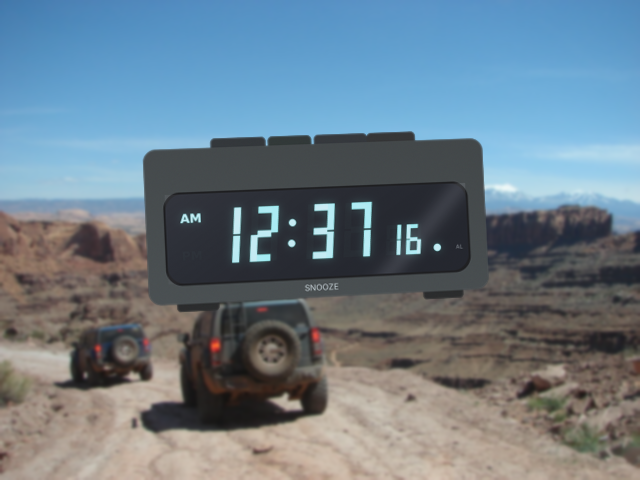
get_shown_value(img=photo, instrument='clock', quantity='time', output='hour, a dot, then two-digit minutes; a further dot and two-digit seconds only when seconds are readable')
12.37.16
